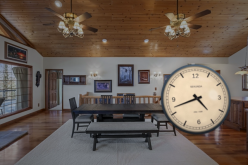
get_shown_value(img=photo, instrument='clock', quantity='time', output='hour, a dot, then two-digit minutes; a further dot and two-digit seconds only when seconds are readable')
4.42
